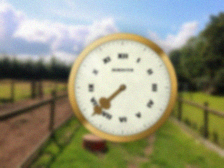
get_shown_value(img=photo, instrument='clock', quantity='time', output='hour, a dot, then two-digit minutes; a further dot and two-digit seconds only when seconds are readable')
7.38
